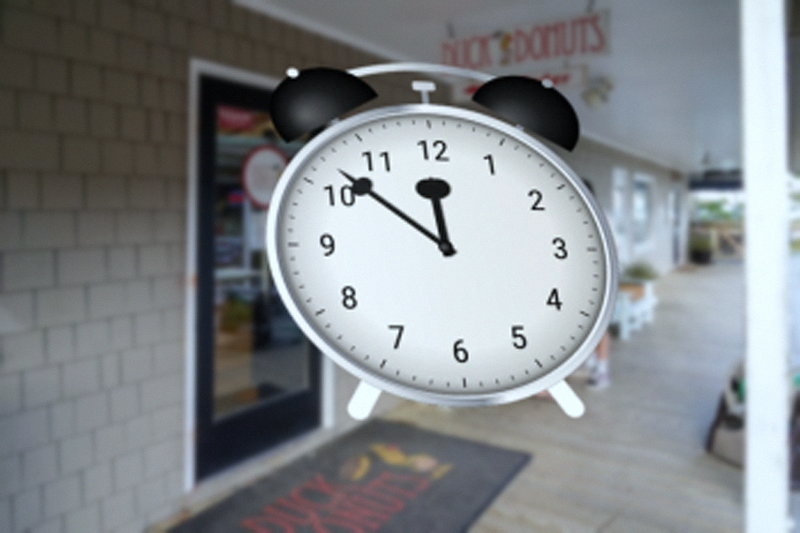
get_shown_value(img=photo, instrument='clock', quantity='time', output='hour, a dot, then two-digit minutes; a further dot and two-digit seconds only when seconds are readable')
11.52
